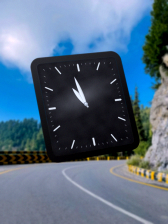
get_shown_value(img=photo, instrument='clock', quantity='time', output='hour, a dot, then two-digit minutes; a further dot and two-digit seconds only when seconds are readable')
10.58
